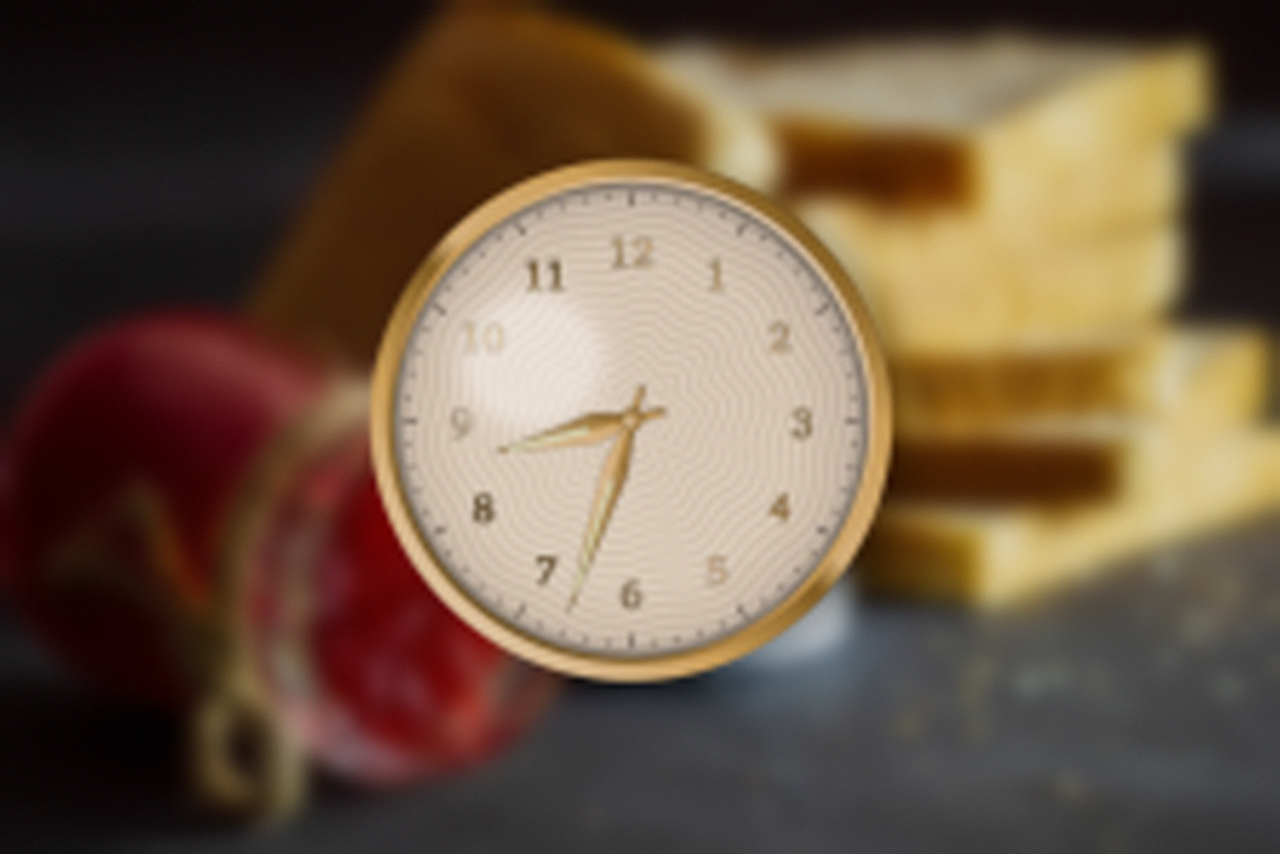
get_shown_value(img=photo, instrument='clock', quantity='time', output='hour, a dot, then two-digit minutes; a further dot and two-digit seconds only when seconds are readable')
8.33
